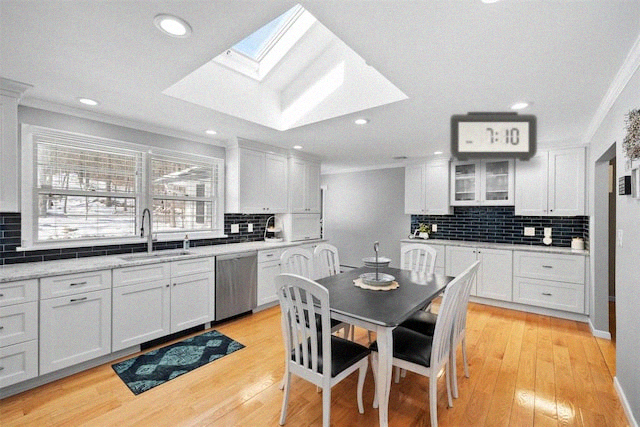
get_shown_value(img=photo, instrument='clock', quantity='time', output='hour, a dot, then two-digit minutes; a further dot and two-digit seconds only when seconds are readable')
7.10
